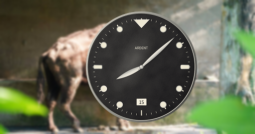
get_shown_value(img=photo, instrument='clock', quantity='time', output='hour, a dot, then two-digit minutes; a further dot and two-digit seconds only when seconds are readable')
8.08
